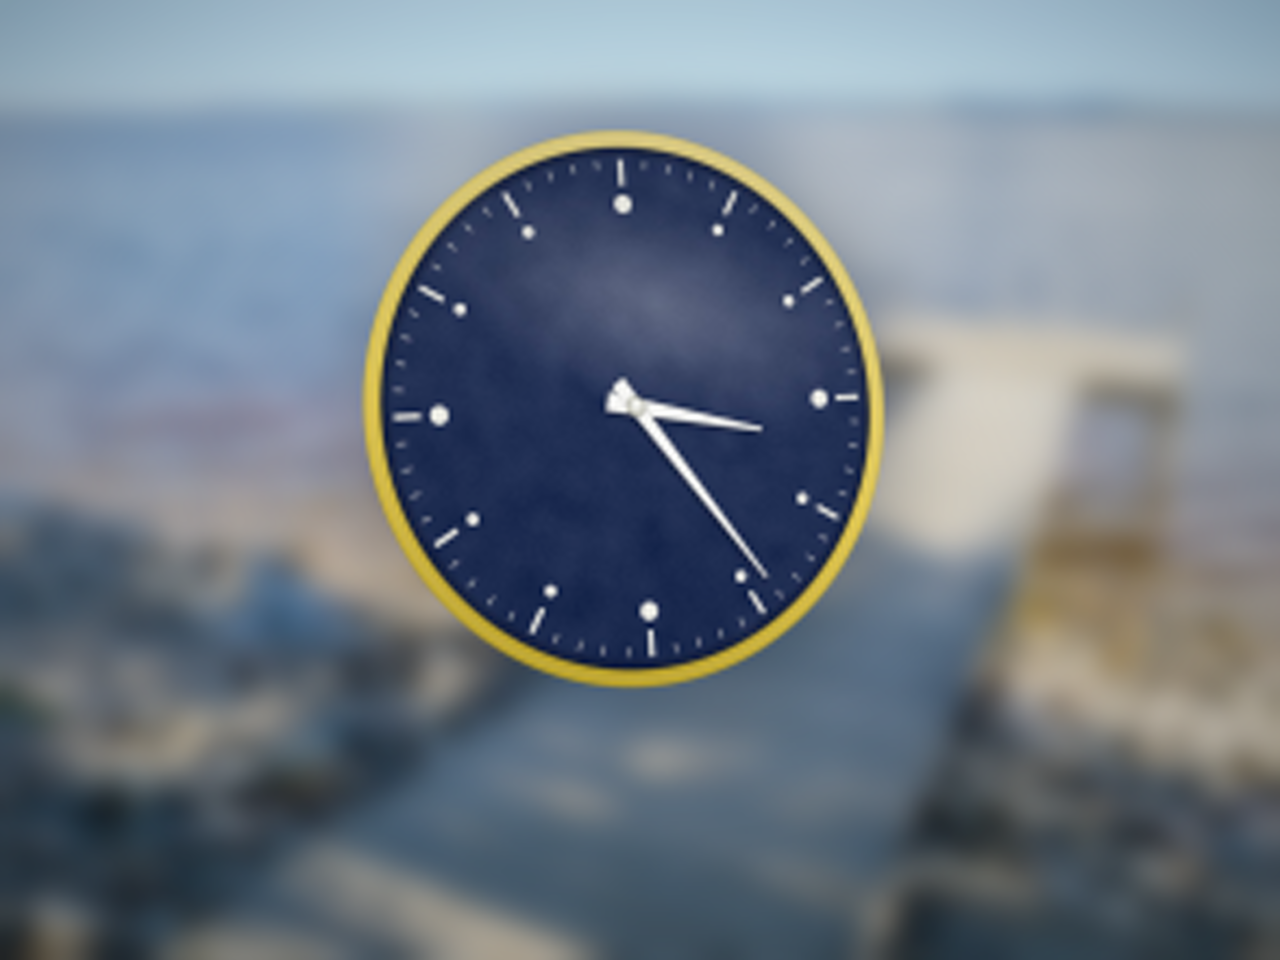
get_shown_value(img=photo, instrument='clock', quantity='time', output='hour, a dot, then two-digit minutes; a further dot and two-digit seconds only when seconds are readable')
3.24
